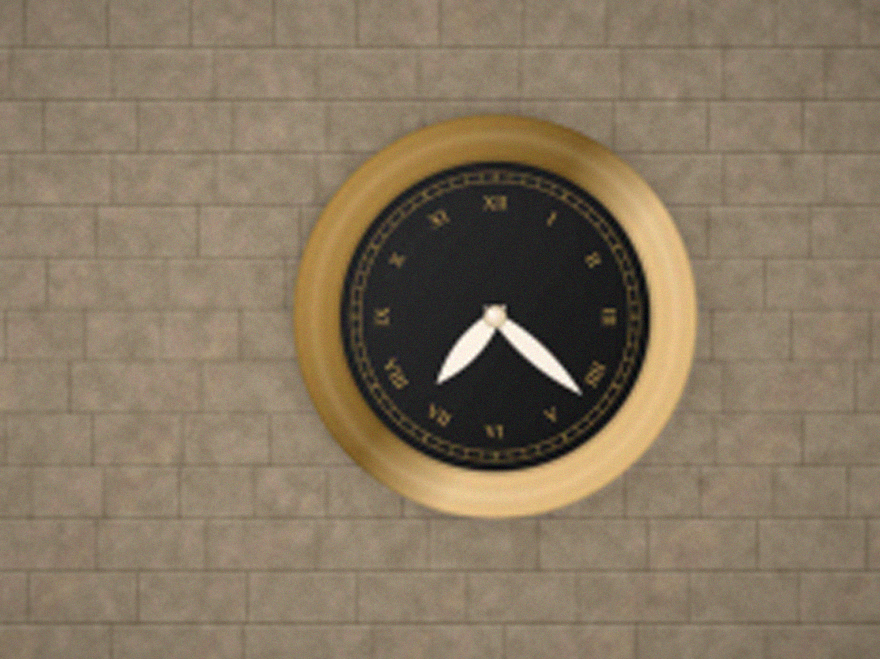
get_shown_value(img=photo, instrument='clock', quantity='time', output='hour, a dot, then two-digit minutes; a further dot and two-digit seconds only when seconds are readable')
7.22
